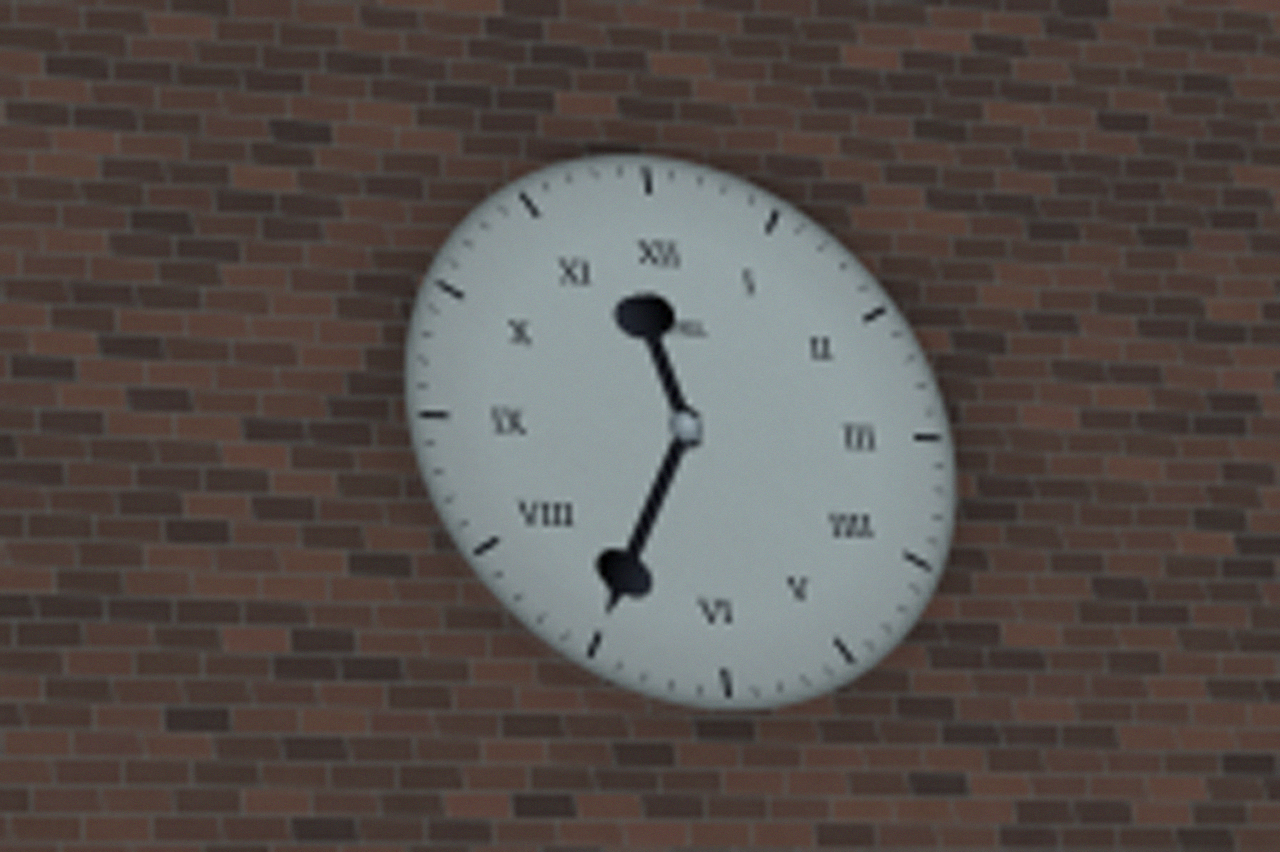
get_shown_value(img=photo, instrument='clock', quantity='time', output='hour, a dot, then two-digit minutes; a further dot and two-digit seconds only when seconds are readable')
11.35
